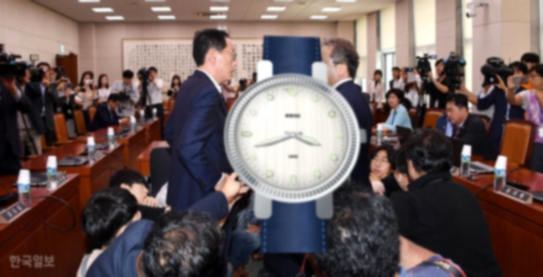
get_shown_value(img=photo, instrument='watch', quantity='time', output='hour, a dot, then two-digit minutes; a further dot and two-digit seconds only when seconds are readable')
3.42
